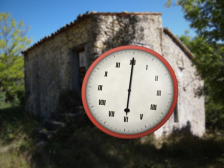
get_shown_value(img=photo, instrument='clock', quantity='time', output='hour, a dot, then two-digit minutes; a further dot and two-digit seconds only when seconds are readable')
6.00
